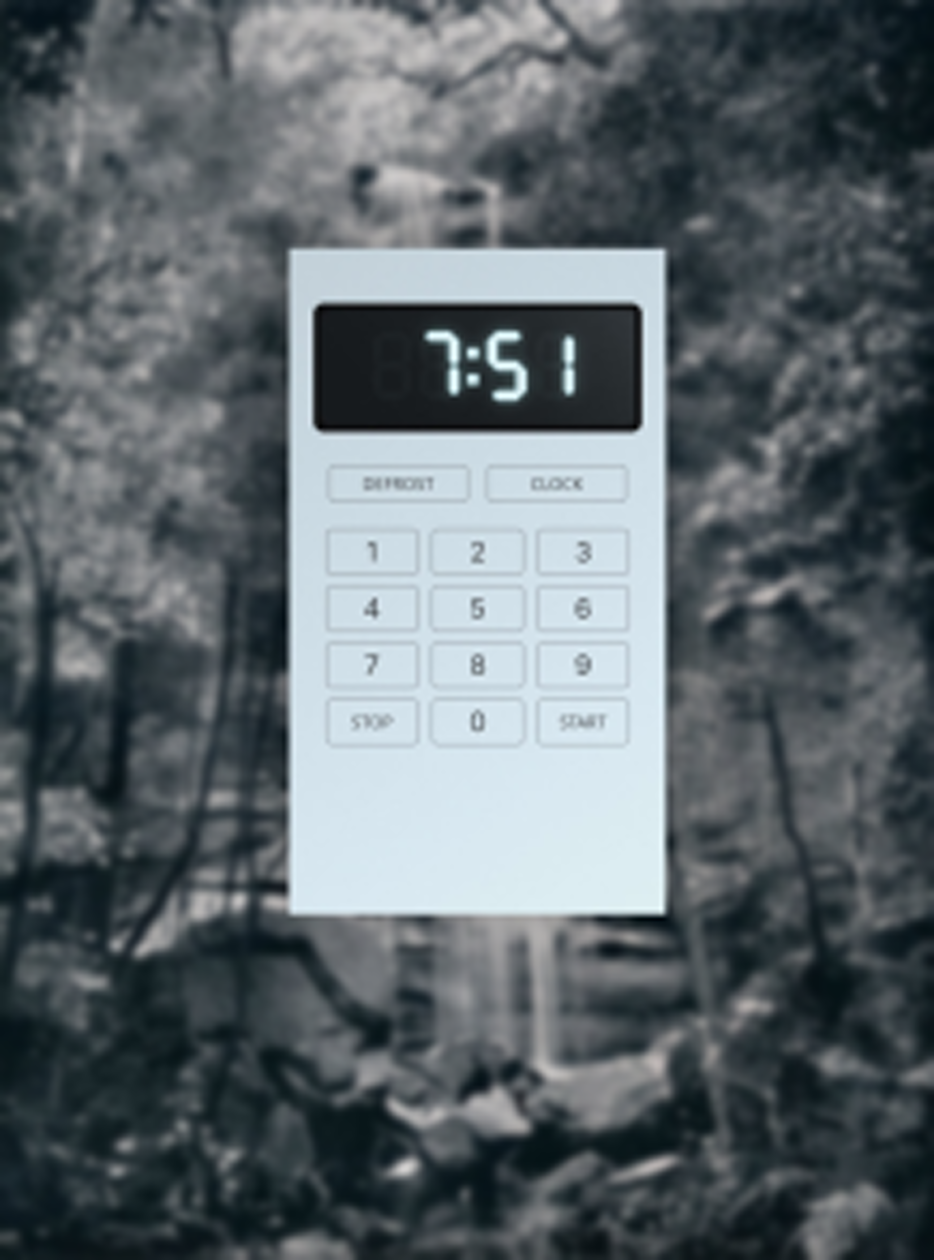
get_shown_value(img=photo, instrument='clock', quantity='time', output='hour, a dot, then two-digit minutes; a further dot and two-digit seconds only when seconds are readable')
7.51
